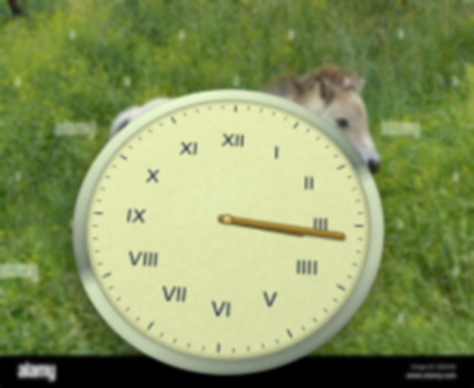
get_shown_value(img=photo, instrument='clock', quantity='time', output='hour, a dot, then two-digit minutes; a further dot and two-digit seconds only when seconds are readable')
3.16
